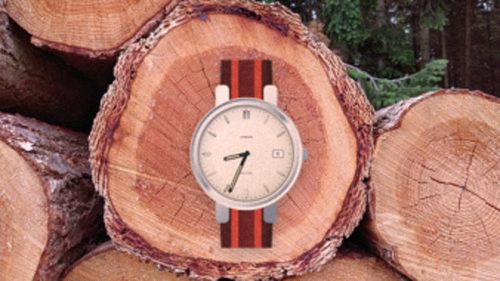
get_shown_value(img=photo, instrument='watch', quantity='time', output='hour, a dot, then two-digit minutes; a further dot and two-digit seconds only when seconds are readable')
8.34
